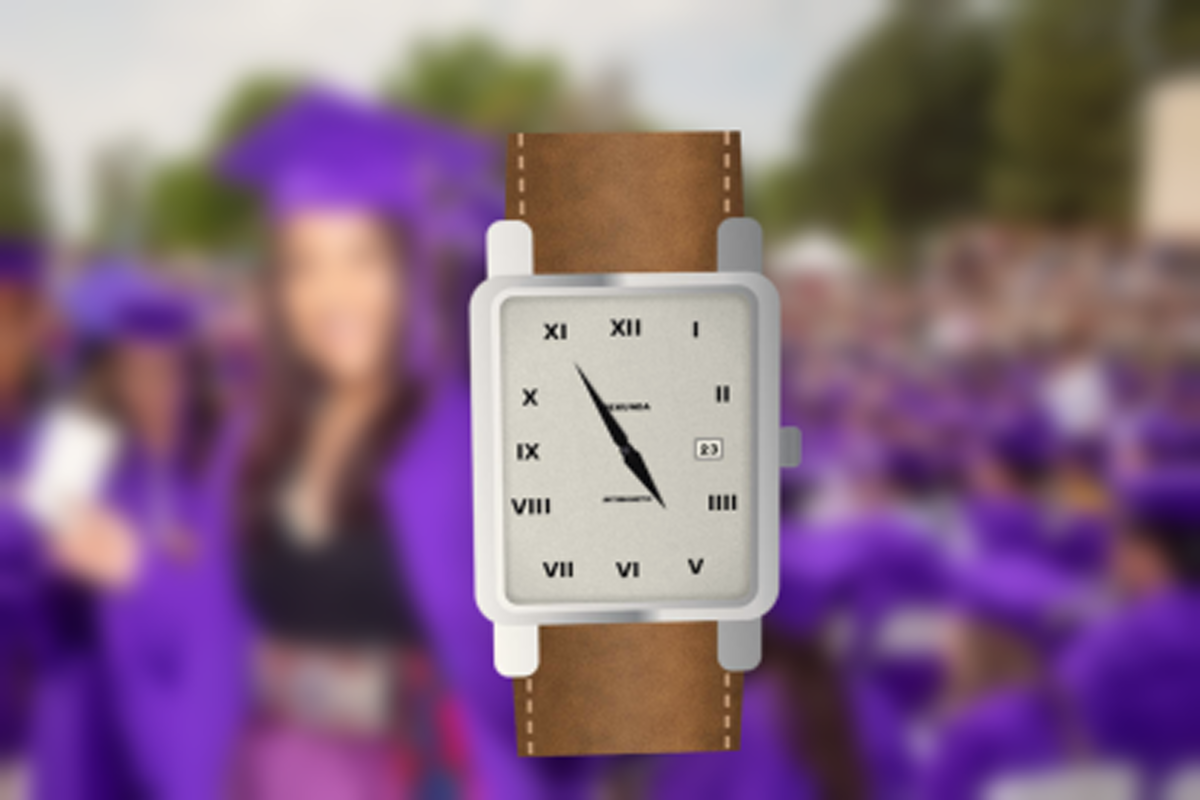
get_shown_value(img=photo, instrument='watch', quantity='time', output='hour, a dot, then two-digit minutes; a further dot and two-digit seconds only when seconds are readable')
4.55
